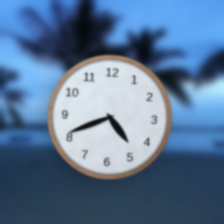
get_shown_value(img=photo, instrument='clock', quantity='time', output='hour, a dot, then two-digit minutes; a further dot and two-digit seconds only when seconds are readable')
4.41
